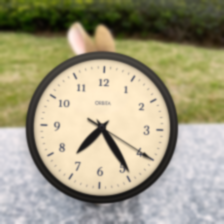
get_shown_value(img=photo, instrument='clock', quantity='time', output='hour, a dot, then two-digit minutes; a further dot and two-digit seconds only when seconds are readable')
7.24.20
